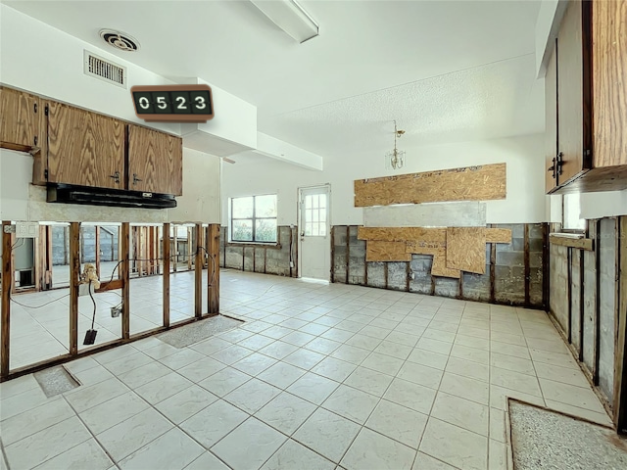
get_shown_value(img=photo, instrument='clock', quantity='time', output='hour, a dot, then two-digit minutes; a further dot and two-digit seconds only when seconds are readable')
5.23
